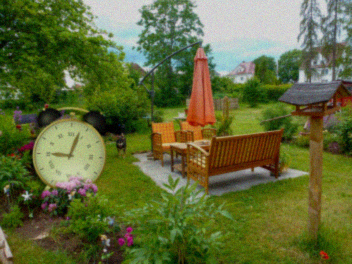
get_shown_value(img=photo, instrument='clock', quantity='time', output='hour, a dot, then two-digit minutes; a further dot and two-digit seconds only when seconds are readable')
9.03
